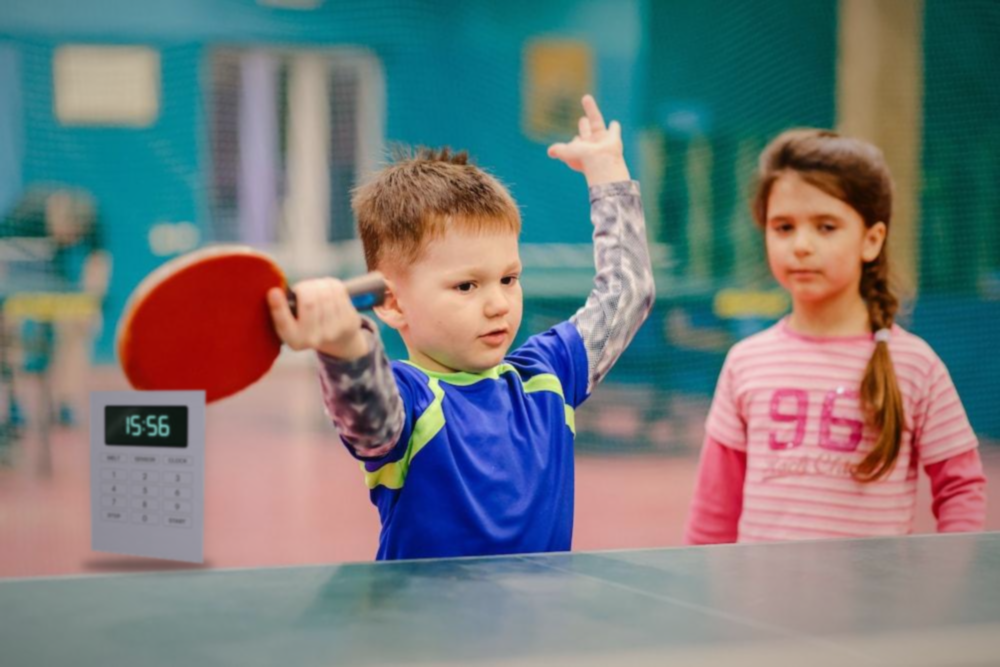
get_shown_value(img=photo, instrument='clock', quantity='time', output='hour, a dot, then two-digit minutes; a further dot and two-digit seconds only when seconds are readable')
15.56
